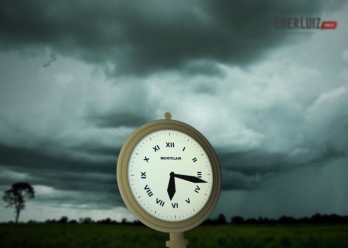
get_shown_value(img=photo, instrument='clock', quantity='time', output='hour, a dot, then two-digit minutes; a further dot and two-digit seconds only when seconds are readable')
6.17
